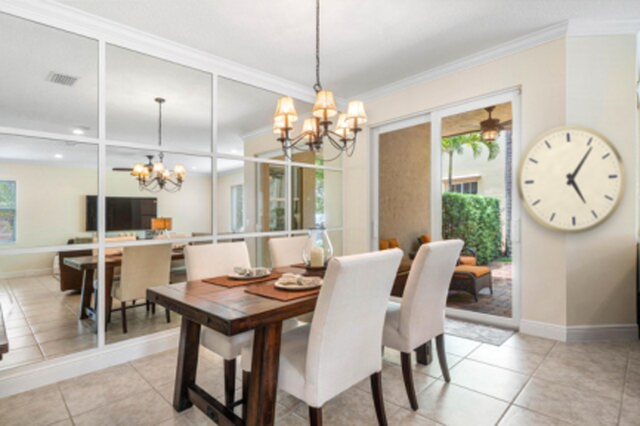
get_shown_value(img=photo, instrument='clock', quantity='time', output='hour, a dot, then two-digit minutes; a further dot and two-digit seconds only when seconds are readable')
5.06
